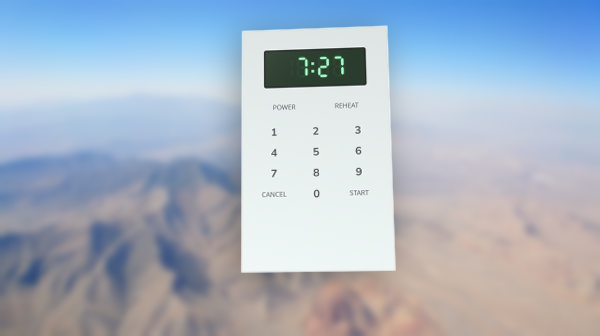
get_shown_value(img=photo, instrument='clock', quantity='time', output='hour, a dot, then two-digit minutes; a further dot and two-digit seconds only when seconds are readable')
7.27
